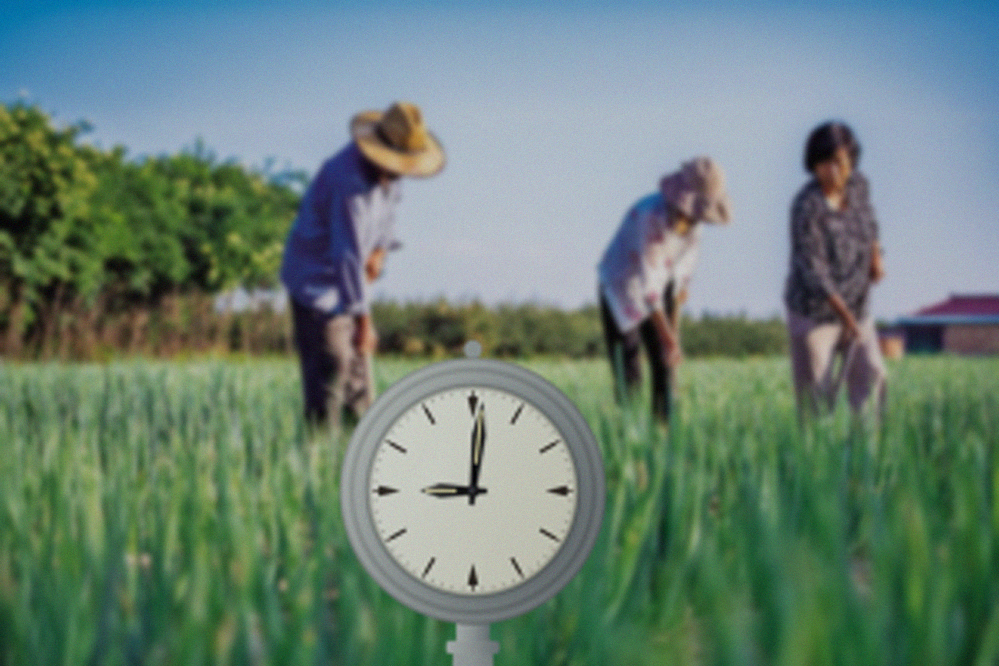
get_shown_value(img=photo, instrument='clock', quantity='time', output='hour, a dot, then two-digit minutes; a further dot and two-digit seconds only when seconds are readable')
9.01
